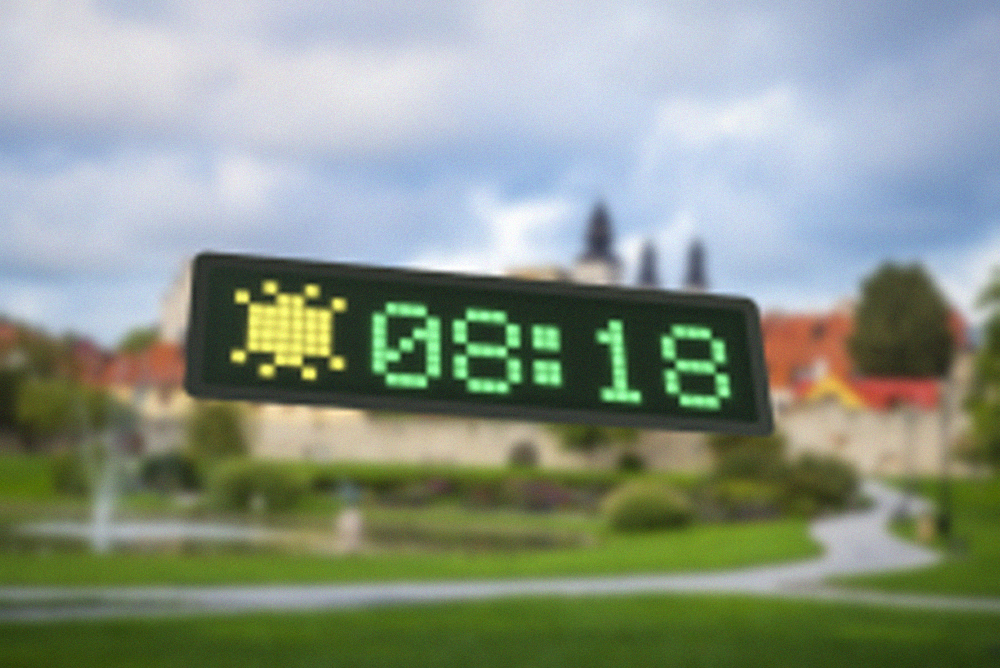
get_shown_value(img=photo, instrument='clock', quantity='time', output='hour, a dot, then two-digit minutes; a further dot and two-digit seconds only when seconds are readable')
8.18
